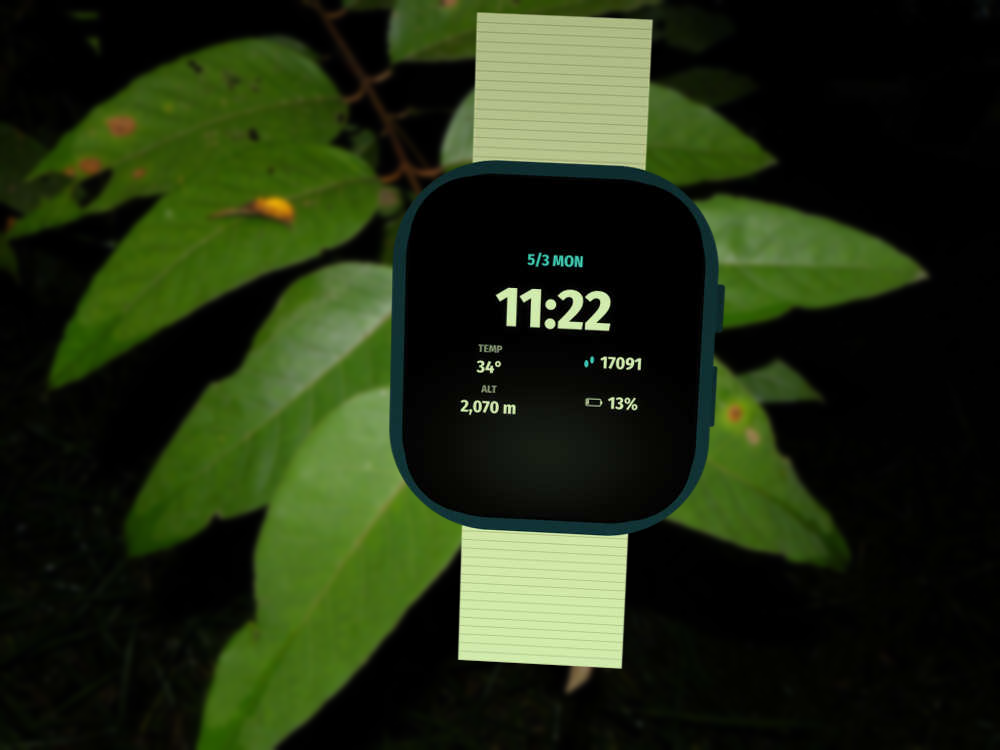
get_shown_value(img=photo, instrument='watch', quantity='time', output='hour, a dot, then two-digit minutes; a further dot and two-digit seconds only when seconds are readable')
11.22
